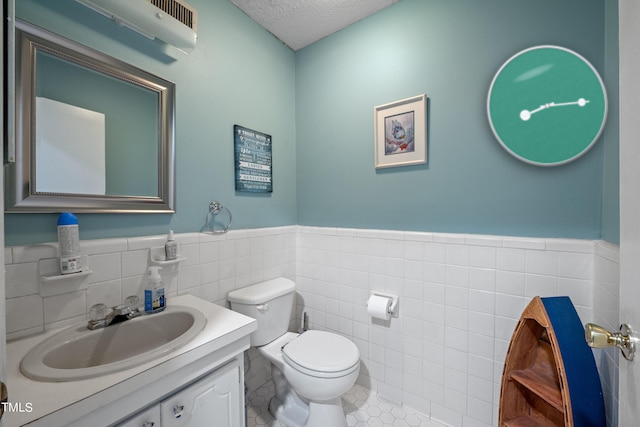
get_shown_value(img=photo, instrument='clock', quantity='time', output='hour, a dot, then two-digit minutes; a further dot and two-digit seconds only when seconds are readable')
8.14
